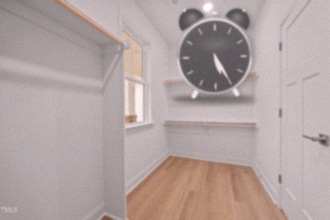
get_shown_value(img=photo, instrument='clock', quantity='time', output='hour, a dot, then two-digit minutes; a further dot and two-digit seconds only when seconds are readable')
5.25
